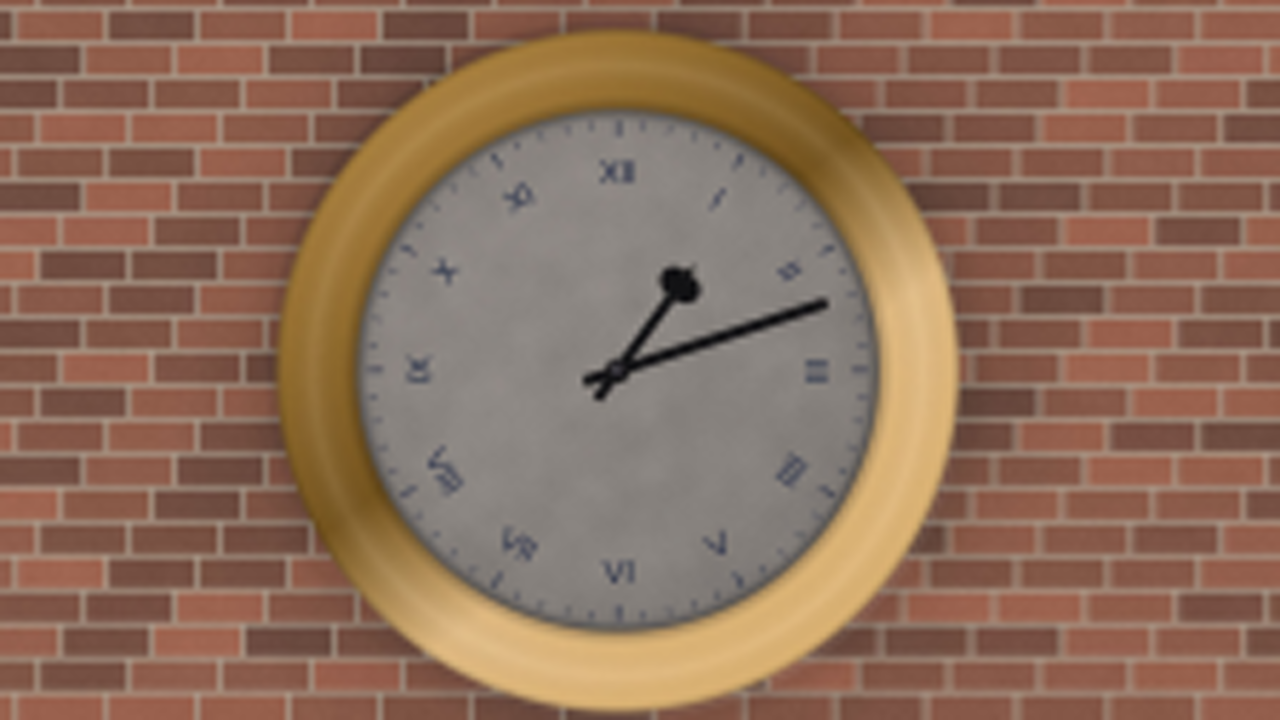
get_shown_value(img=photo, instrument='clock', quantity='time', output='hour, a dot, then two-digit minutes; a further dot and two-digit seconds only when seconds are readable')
1.12
